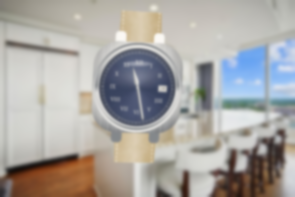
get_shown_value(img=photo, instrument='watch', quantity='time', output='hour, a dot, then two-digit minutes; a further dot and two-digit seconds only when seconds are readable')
11.28
